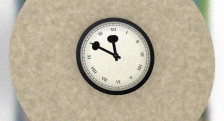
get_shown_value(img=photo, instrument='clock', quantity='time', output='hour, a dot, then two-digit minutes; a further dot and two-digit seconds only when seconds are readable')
11.50
